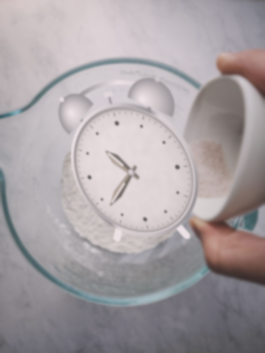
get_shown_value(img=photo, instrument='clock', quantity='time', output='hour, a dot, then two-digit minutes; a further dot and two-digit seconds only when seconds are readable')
10.38
